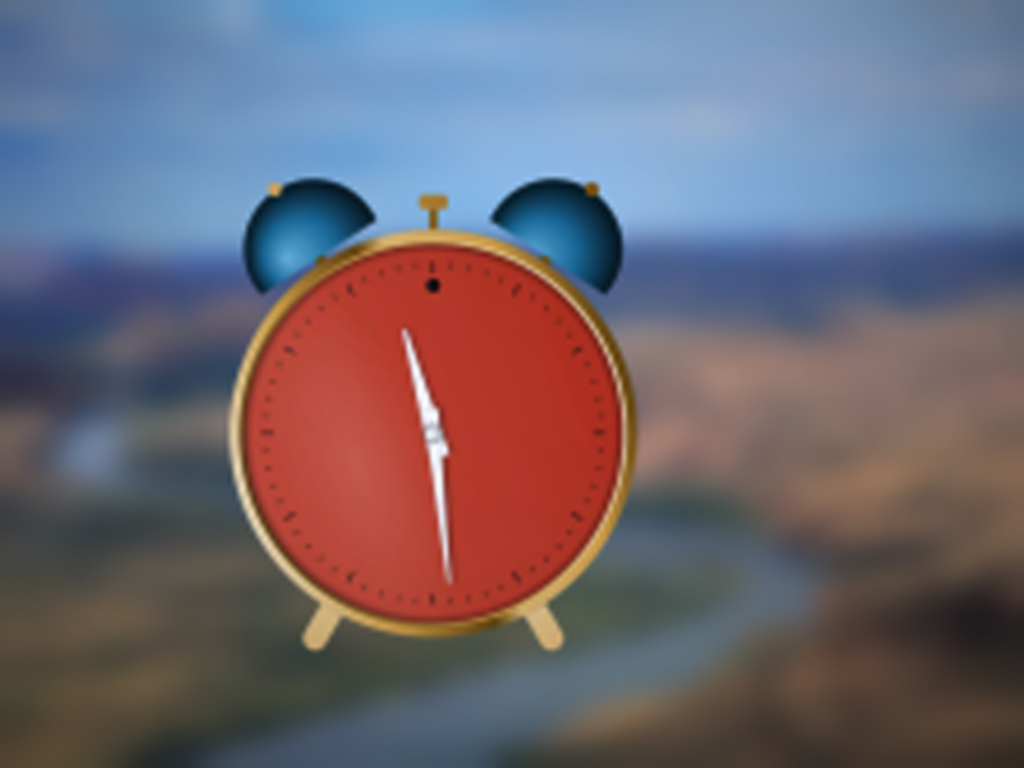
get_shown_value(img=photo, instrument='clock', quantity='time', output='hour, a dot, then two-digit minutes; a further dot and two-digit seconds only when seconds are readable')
11.29
